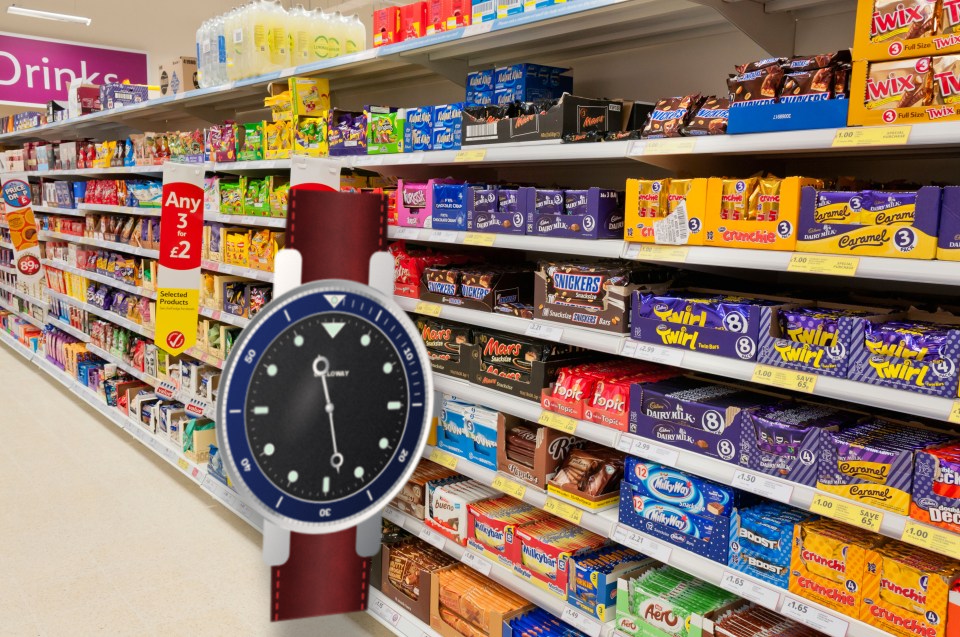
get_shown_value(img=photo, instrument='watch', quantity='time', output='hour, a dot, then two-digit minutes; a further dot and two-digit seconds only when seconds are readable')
11.28
